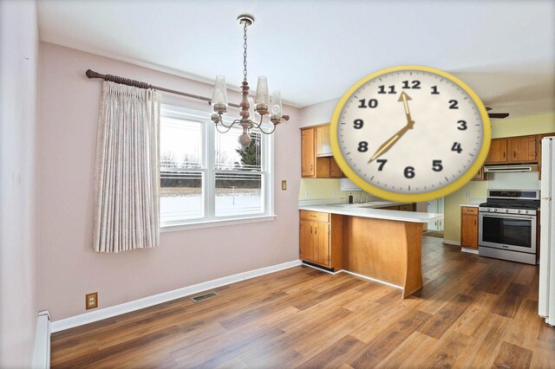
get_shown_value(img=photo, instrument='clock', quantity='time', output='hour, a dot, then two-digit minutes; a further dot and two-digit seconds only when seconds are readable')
11.37
